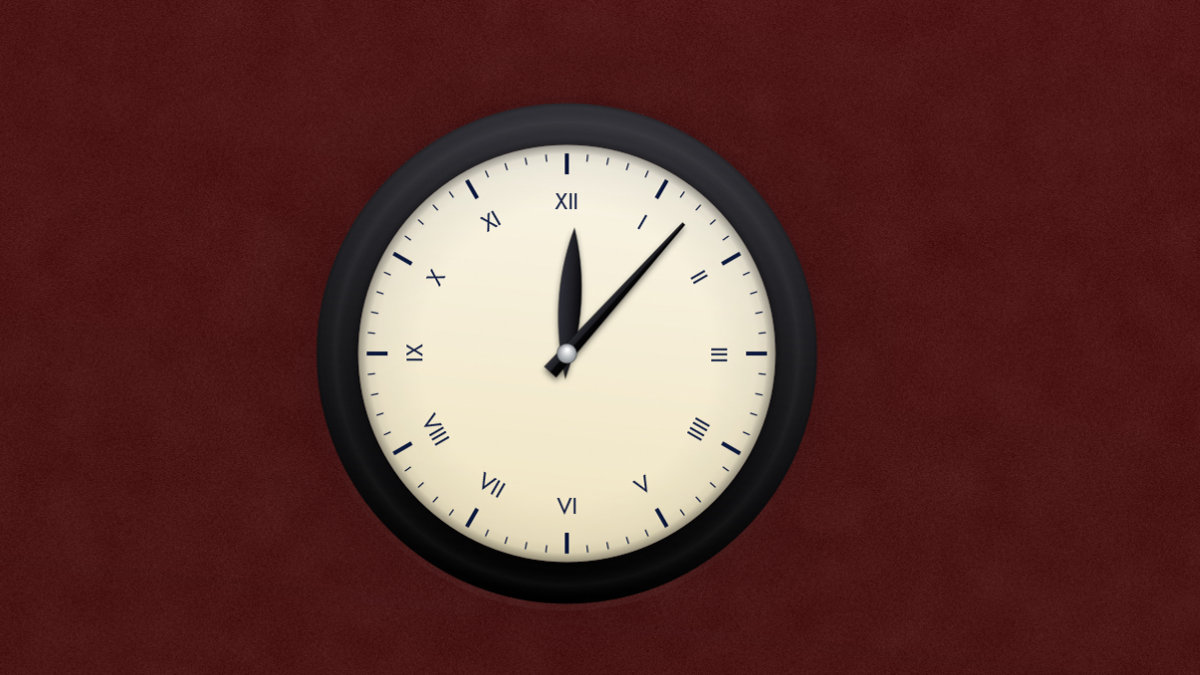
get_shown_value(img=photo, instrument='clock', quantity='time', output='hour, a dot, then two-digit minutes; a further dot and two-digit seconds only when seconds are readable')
12.07
